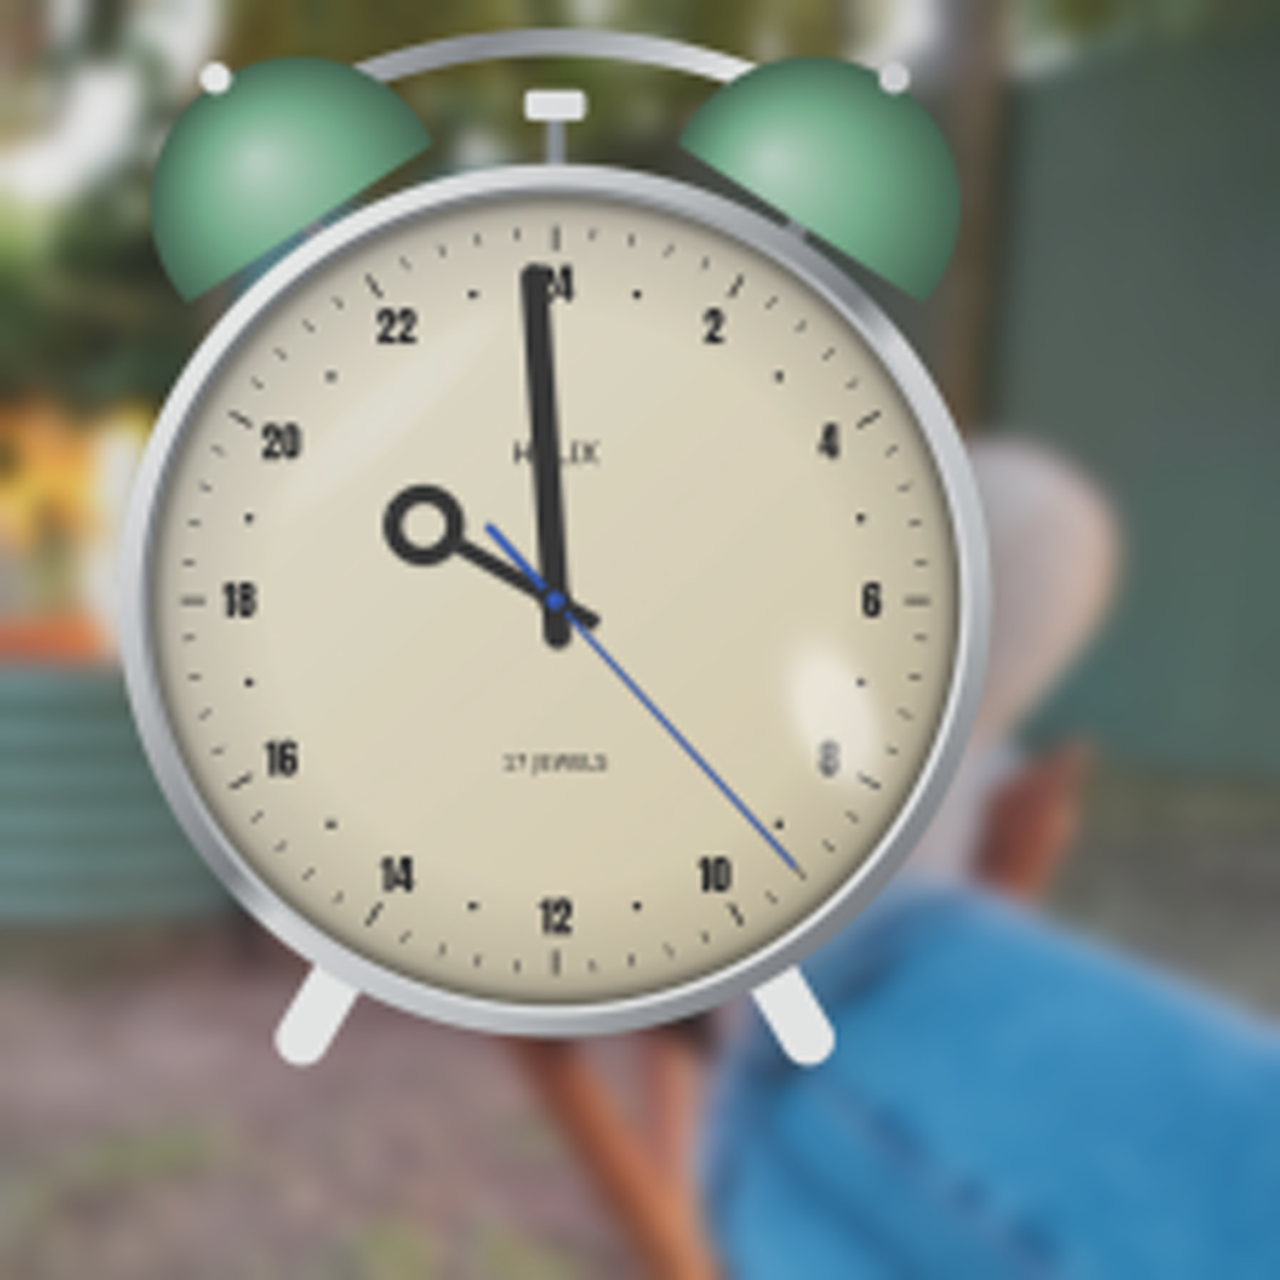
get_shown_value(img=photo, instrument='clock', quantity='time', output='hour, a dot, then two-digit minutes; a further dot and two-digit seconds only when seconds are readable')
19.59.23
